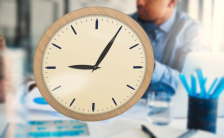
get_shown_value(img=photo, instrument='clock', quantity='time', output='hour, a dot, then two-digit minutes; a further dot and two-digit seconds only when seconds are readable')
9.05
